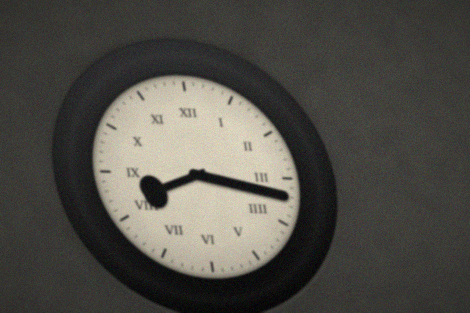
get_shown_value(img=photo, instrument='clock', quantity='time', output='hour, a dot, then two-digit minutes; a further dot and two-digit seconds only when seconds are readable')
8.17
